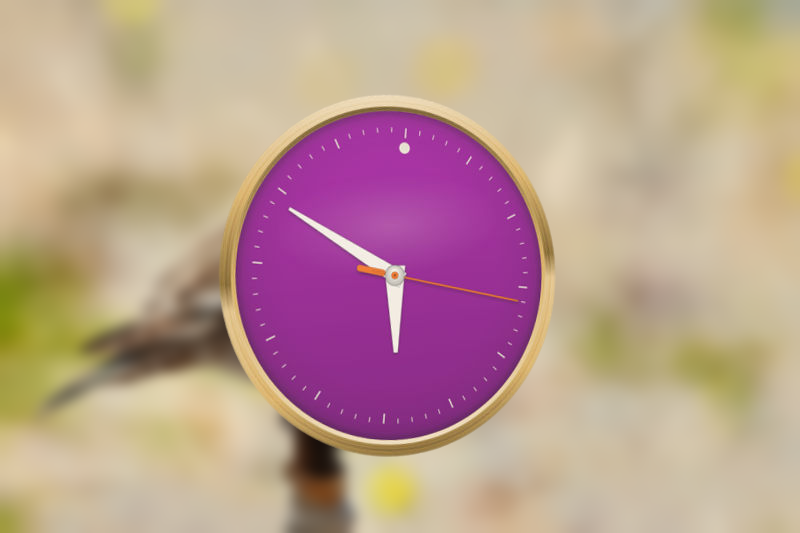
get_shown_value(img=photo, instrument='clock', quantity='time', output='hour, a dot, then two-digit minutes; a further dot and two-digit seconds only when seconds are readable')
5.49.16
